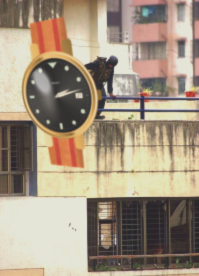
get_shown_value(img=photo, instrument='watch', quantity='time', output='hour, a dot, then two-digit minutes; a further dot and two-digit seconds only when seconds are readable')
2.13
